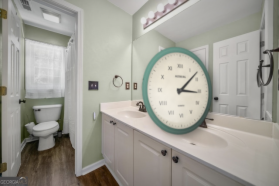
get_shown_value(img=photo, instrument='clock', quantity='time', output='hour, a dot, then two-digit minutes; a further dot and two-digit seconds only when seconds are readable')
3.08
